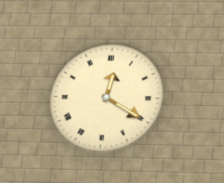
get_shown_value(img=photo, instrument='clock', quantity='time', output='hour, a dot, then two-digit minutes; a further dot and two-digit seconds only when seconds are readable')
12.20
